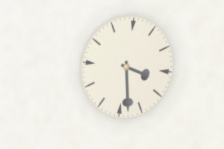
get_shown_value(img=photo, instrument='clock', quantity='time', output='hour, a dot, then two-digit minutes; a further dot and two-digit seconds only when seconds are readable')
3.28
